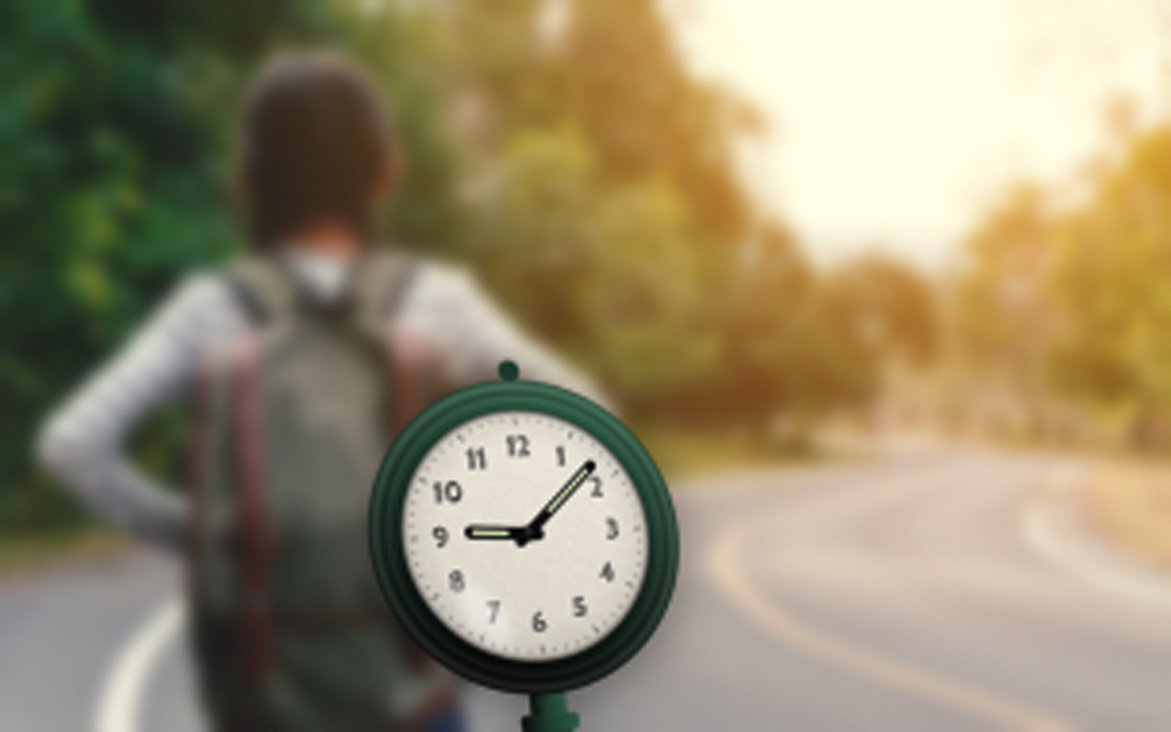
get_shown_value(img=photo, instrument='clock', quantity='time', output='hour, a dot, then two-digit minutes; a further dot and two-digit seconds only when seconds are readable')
9.08
